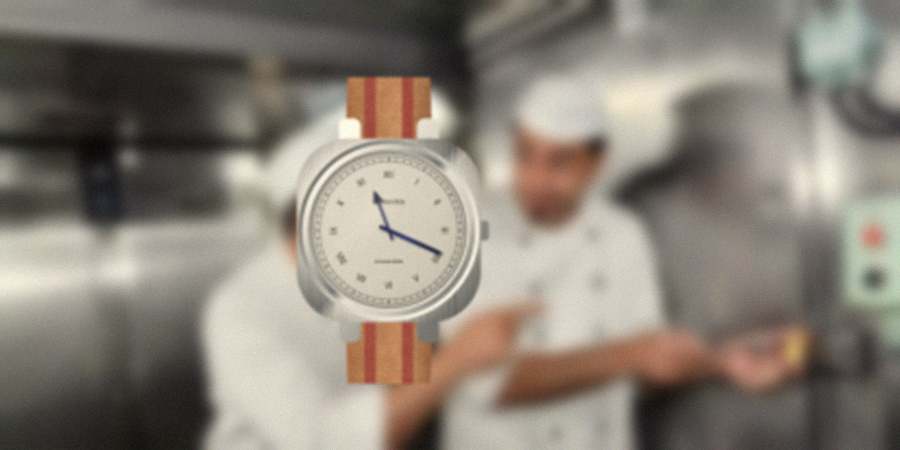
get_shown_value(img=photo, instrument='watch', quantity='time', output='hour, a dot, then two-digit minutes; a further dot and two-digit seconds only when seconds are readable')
11.19
